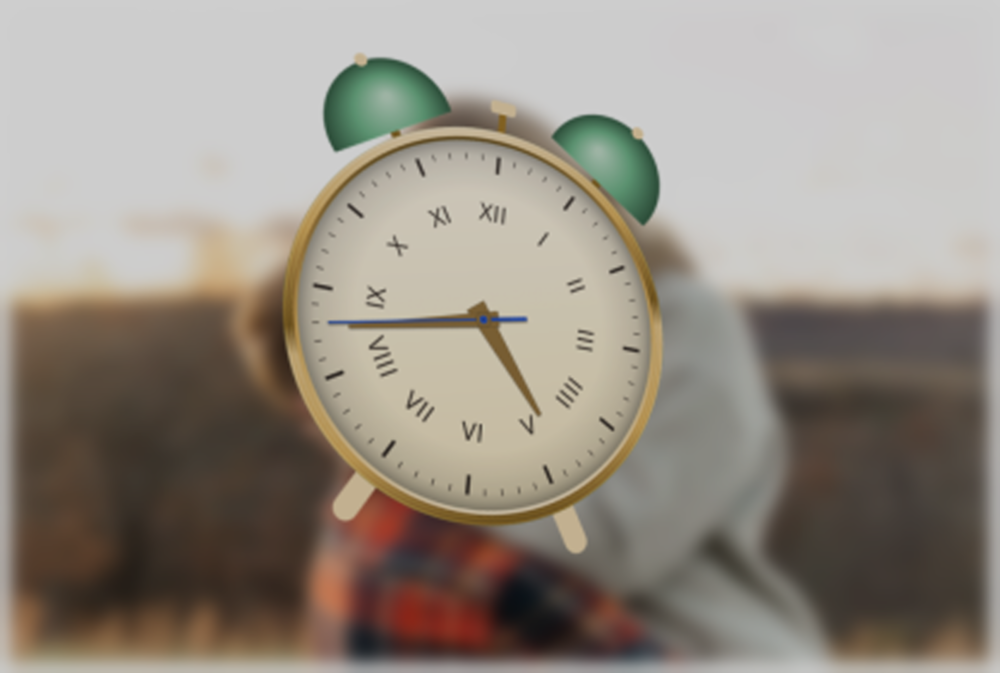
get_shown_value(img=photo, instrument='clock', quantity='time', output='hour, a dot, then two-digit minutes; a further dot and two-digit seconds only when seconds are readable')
4.42.43
